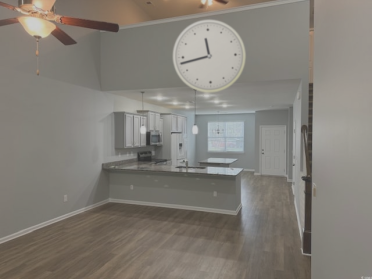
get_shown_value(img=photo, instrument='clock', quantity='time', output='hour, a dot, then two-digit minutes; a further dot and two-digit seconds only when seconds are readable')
11.43
